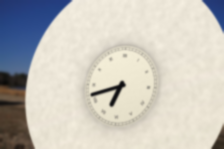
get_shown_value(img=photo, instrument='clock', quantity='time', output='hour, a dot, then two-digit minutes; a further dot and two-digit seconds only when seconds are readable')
6.42
